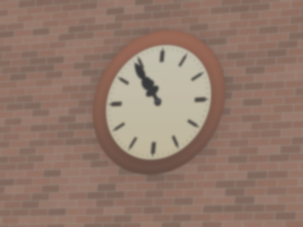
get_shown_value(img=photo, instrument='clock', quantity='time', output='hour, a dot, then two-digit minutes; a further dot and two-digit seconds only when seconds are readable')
10.54
